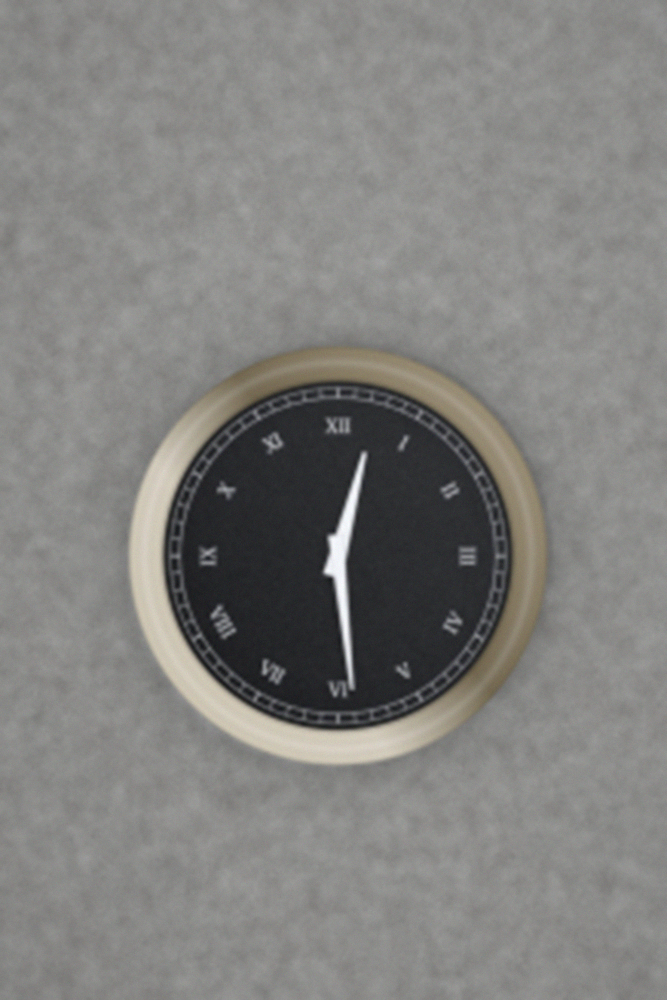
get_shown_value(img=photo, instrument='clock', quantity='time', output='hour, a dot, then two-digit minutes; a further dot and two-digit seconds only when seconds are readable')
12.29
